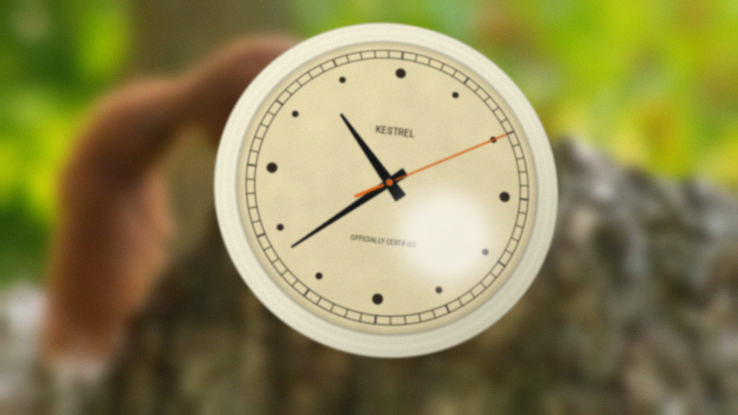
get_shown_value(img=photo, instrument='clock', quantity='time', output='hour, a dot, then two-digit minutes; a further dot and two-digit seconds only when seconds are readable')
10.38.10
